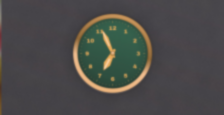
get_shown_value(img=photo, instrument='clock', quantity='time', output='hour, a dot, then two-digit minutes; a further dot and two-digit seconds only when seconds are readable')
6.56
